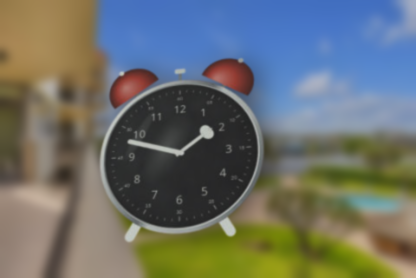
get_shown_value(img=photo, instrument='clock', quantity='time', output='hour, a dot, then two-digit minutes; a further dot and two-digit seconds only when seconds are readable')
1.48
